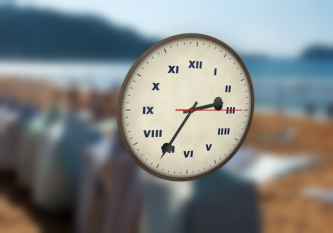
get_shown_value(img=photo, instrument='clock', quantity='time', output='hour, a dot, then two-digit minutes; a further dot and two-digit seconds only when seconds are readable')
2.35.15
